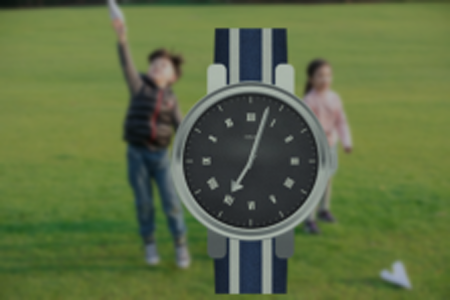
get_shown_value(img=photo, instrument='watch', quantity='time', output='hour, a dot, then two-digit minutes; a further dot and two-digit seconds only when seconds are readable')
7.03
